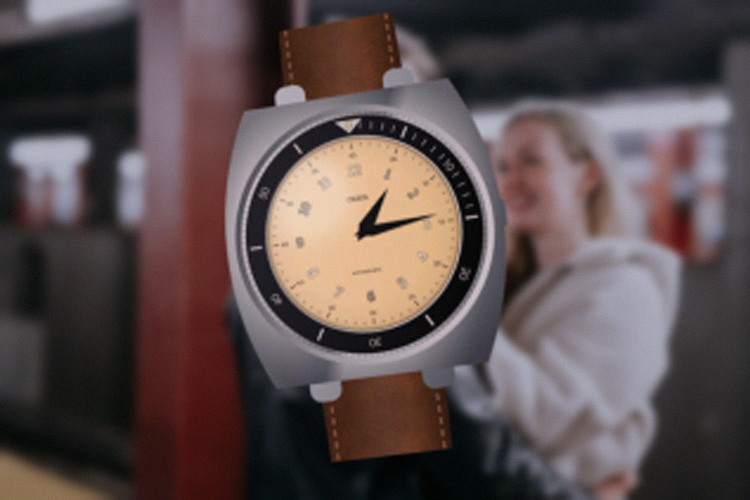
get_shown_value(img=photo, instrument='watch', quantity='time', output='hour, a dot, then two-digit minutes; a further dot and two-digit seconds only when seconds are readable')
1.14
